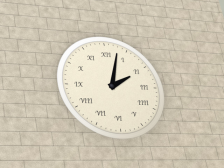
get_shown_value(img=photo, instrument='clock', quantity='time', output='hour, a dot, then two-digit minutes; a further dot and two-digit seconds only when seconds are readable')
2.03
